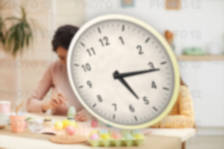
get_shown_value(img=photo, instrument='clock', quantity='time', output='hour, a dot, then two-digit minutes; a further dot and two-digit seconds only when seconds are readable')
5.16
